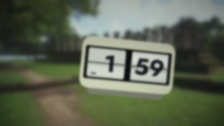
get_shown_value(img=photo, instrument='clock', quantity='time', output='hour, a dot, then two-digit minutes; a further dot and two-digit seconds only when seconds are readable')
1.59
